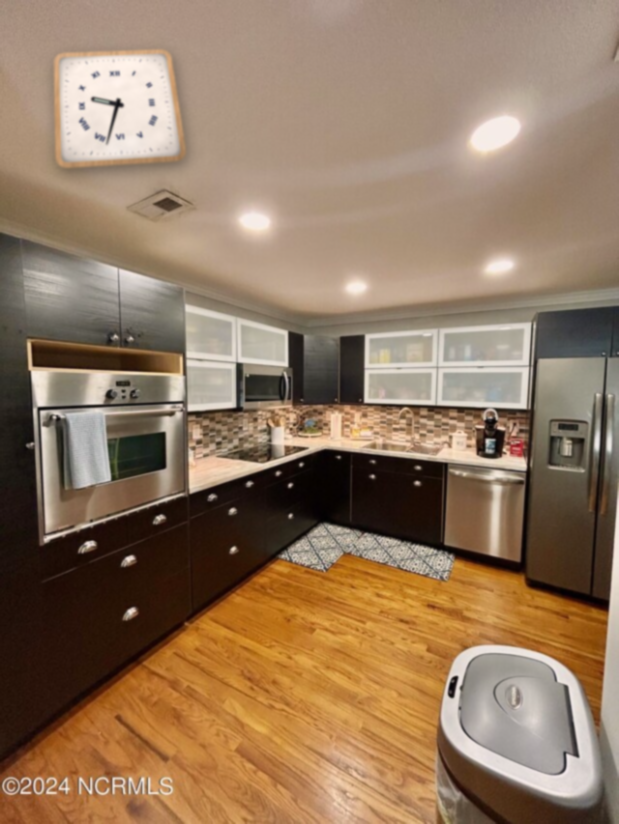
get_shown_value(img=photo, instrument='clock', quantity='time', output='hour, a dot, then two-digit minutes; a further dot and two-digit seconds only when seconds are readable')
9.33
